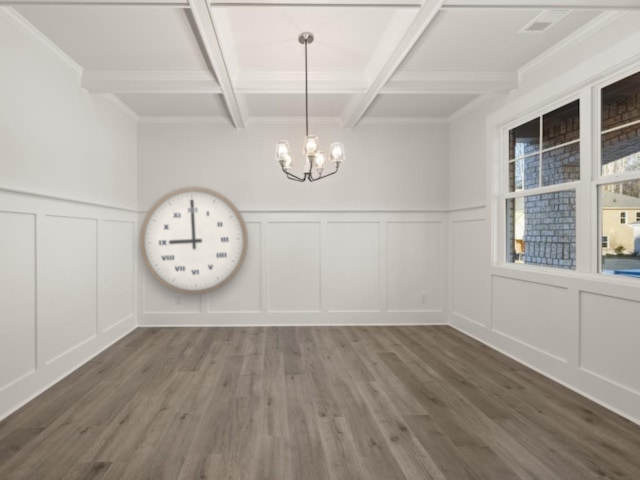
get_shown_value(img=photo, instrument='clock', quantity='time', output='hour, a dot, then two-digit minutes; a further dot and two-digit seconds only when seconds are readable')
9.00
